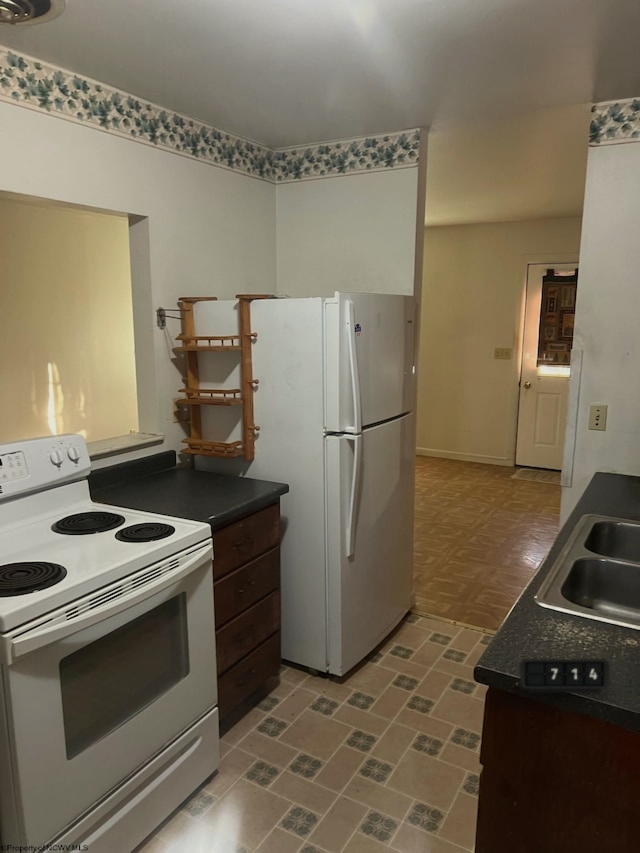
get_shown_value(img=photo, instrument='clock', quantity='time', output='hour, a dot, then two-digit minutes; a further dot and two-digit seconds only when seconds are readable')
7.14
